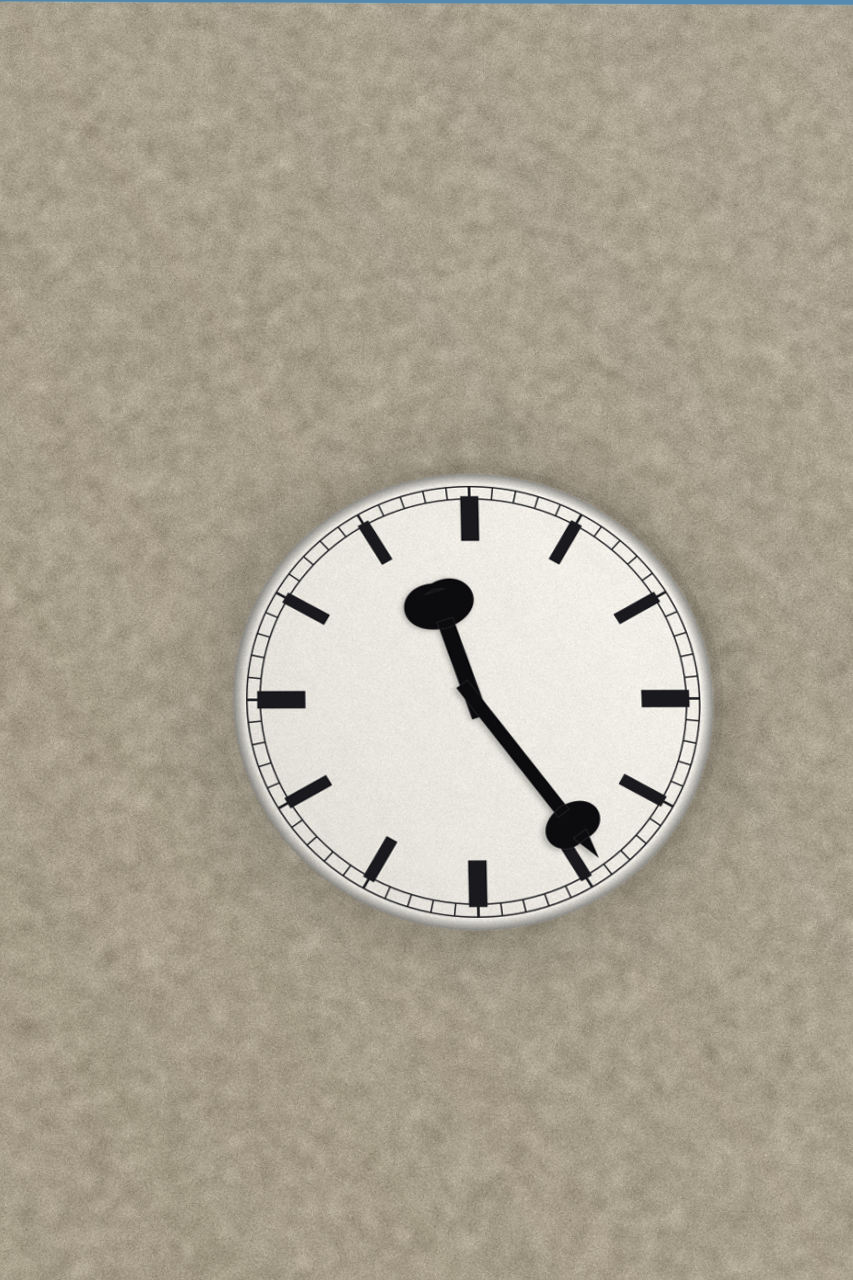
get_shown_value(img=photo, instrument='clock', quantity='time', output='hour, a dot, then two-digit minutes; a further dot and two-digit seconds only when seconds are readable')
11.24
